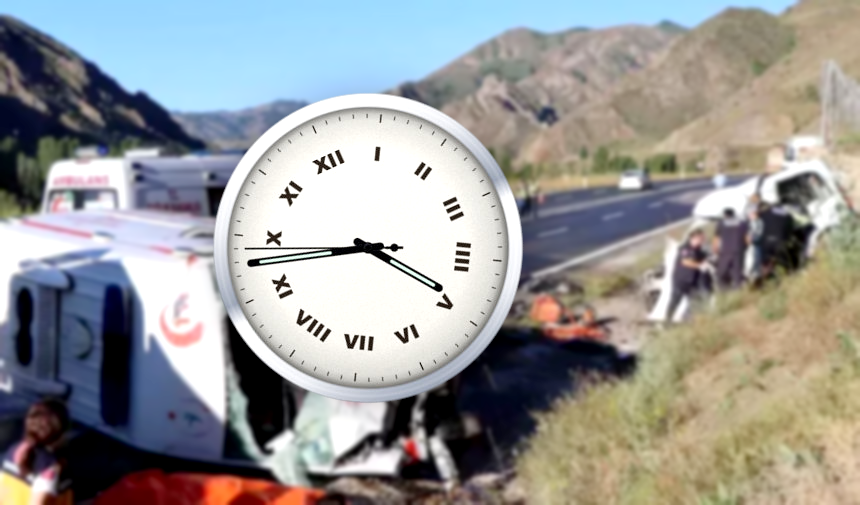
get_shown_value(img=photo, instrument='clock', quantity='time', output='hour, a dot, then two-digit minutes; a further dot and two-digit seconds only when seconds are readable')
4.47.49
